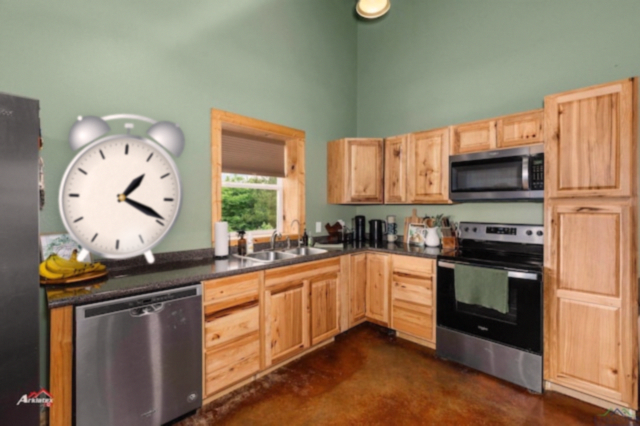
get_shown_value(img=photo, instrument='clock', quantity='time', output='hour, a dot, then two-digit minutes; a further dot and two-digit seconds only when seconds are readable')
1.19
